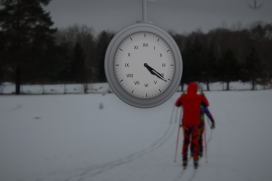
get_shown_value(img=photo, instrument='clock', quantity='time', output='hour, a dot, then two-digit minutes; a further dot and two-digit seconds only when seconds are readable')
4.21
